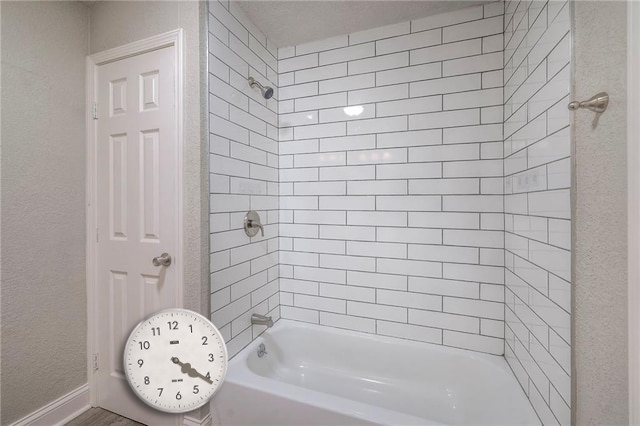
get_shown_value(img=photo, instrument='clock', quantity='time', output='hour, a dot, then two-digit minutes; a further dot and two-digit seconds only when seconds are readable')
4.21
